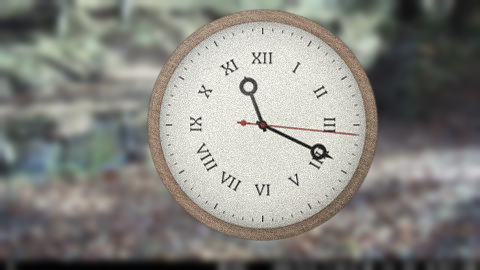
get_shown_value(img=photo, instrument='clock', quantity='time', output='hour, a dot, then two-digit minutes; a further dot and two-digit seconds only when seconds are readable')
11.19.16
